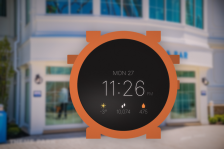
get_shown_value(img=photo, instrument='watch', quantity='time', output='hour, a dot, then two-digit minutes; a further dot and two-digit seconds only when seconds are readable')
11.26
